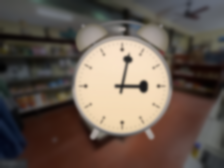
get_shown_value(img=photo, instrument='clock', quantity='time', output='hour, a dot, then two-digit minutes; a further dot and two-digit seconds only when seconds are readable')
3.02
